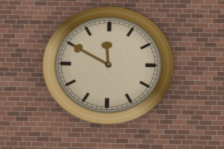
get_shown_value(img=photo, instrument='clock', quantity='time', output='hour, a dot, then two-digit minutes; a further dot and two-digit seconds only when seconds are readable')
11.50
